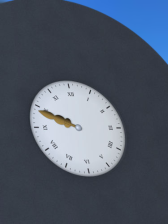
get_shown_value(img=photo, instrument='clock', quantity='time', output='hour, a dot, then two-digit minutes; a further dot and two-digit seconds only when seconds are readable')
9.49
